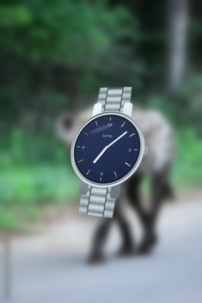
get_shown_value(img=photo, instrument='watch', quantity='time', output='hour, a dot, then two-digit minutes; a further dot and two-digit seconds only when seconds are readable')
7.08
